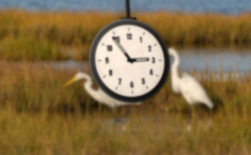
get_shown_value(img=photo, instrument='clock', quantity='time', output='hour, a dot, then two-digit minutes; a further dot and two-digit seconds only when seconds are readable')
2.54
